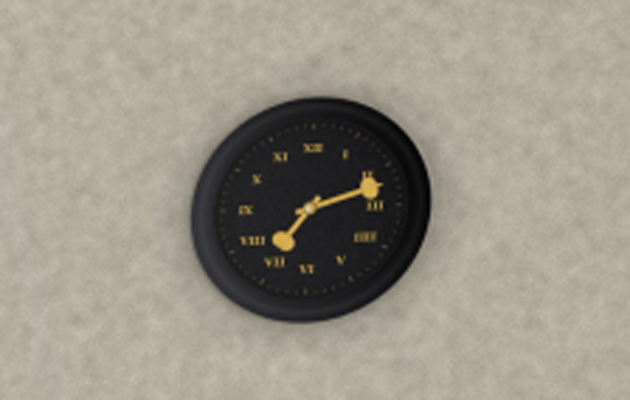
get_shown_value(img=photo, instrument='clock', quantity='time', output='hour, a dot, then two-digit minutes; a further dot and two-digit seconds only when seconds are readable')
7.12
